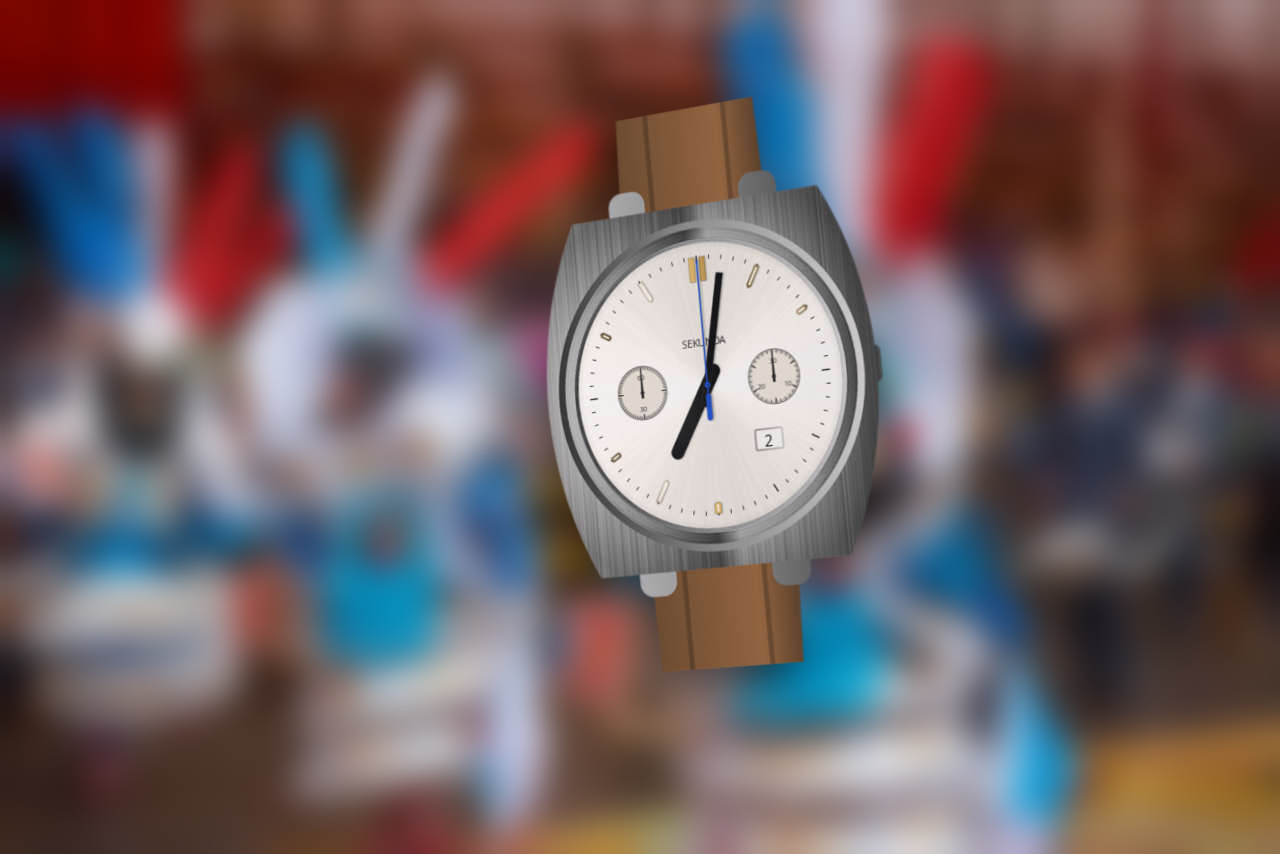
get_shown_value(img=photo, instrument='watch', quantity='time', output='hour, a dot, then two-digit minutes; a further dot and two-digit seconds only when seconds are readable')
7.02
